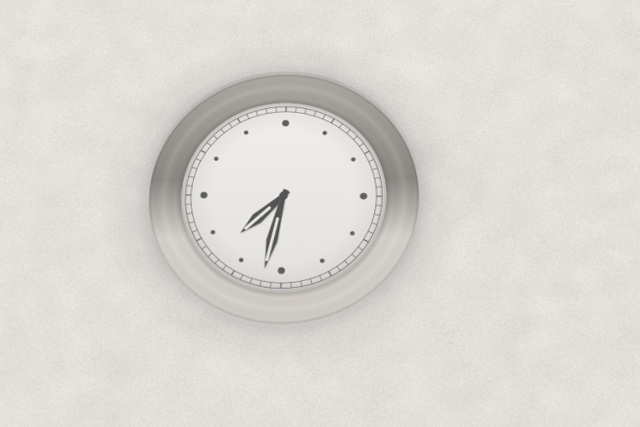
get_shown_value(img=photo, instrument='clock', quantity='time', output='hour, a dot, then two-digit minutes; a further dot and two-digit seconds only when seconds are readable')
7.32
